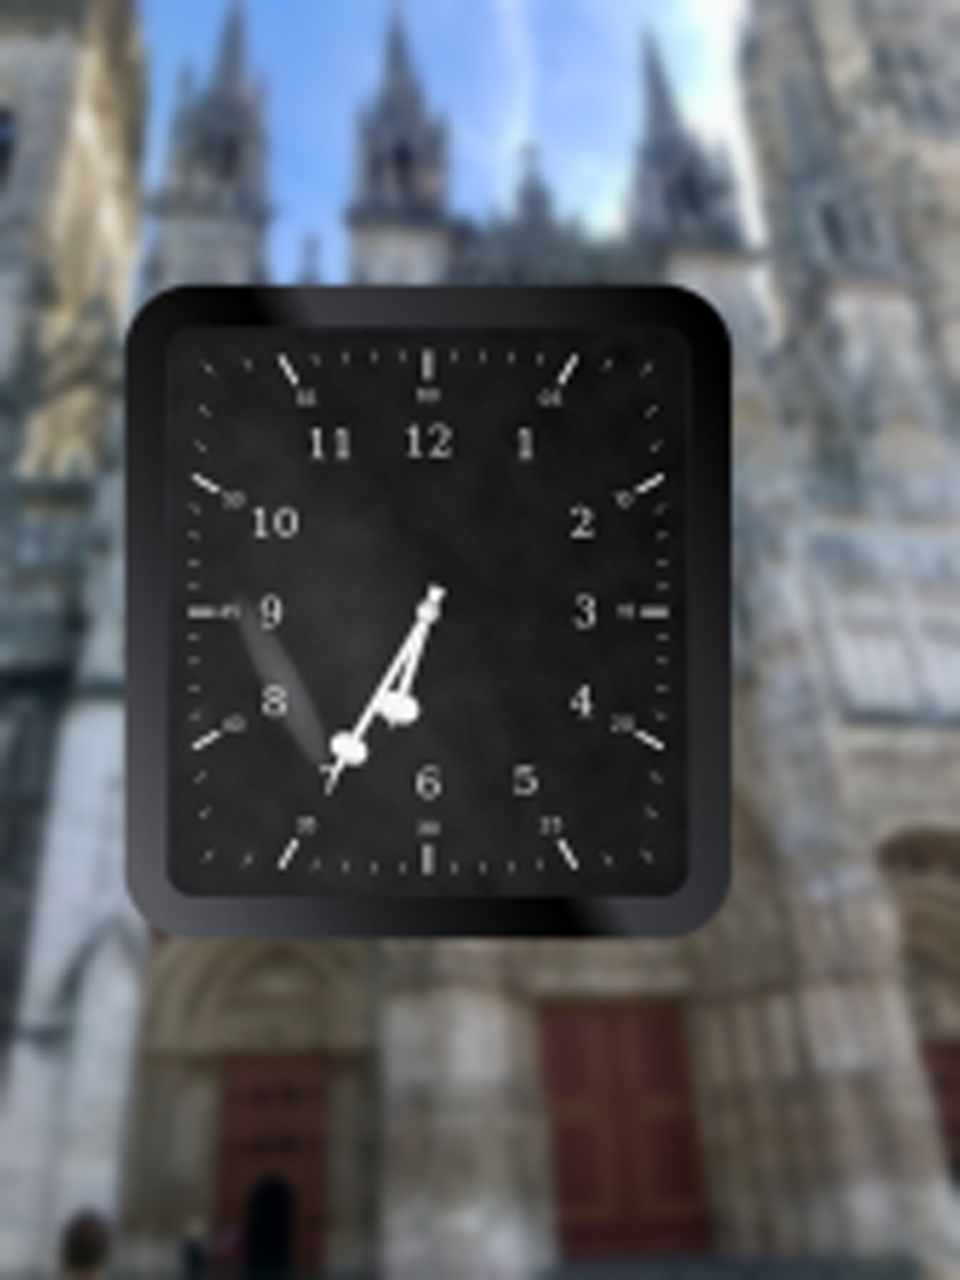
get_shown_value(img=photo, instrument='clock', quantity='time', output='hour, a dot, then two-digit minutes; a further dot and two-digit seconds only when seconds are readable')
6.35
